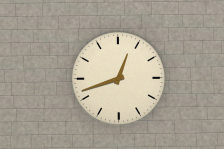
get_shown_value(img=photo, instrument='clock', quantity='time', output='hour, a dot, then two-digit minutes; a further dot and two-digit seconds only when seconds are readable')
12.42
